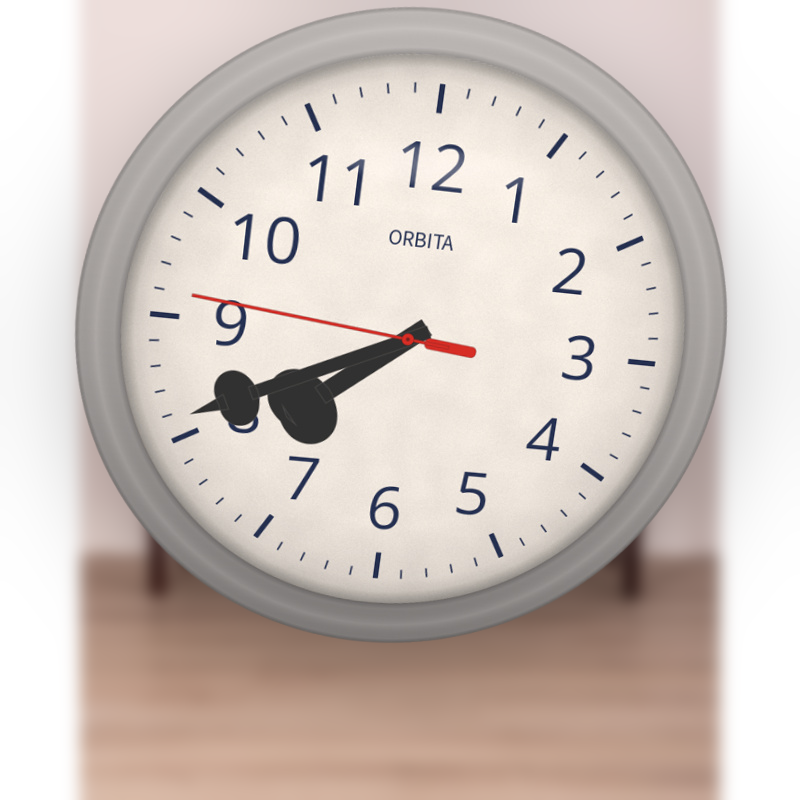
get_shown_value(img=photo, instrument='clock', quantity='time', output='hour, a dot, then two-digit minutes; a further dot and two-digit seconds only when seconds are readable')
7.40.46
